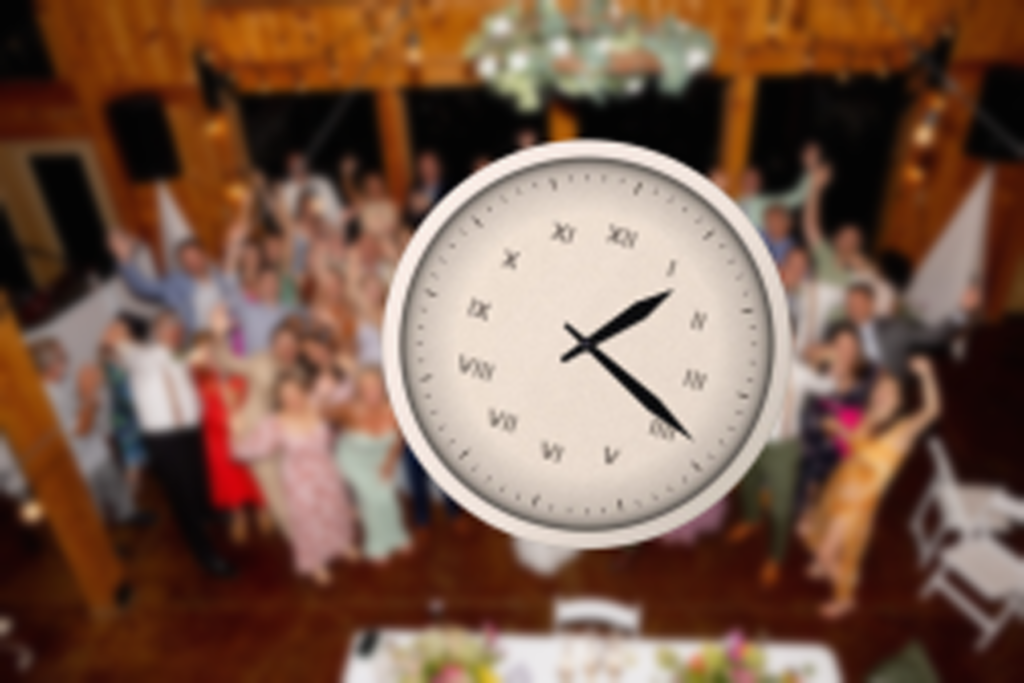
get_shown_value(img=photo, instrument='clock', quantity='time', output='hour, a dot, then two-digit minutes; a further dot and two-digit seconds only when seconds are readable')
1.19
